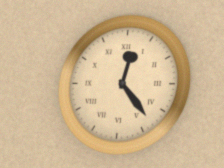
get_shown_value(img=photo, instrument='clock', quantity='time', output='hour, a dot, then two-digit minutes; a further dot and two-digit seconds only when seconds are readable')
12.23
